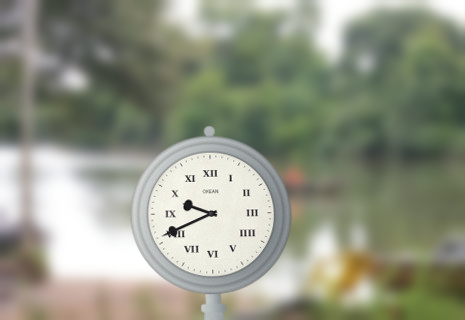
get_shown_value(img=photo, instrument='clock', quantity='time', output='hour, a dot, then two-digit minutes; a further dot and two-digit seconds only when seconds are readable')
9.41
